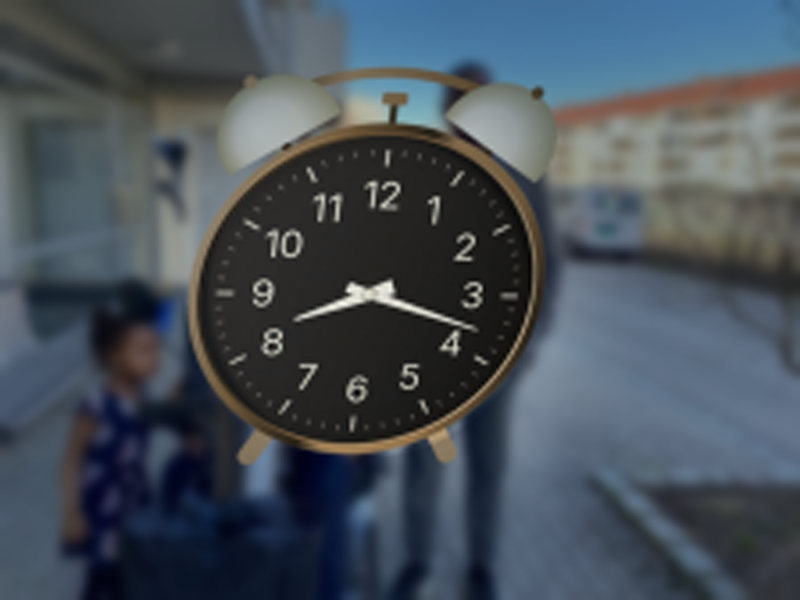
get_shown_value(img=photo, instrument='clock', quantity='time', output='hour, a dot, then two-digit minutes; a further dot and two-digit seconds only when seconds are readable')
8.18
